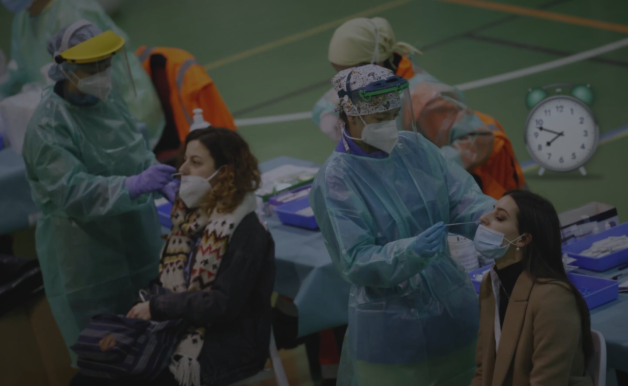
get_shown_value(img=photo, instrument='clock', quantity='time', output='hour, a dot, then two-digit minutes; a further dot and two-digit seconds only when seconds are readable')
7.48
